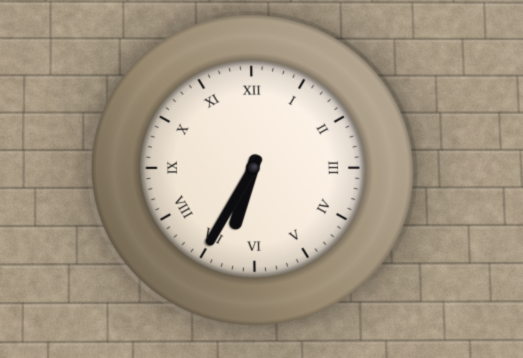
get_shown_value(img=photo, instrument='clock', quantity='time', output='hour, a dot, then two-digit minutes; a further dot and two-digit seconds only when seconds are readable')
6.35
